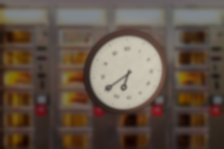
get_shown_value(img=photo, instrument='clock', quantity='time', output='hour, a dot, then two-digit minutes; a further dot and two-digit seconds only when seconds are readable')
6.40
